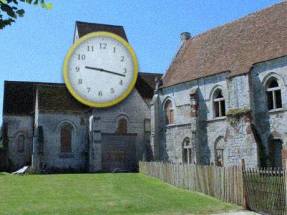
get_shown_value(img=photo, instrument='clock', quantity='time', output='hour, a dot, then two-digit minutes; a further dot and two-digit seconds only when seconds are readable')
9.17
